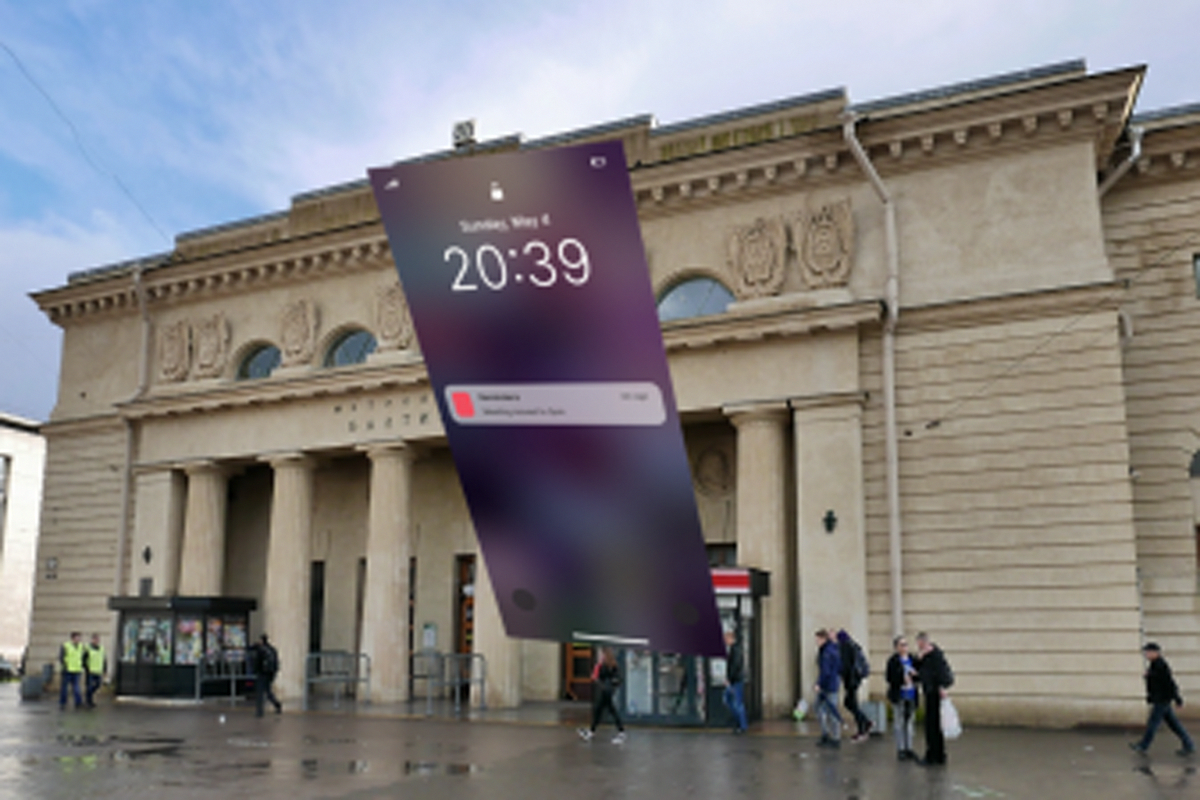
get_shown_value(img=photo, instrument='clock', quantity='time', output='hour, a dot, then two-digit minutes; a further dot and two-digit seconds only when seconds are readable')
20.39
